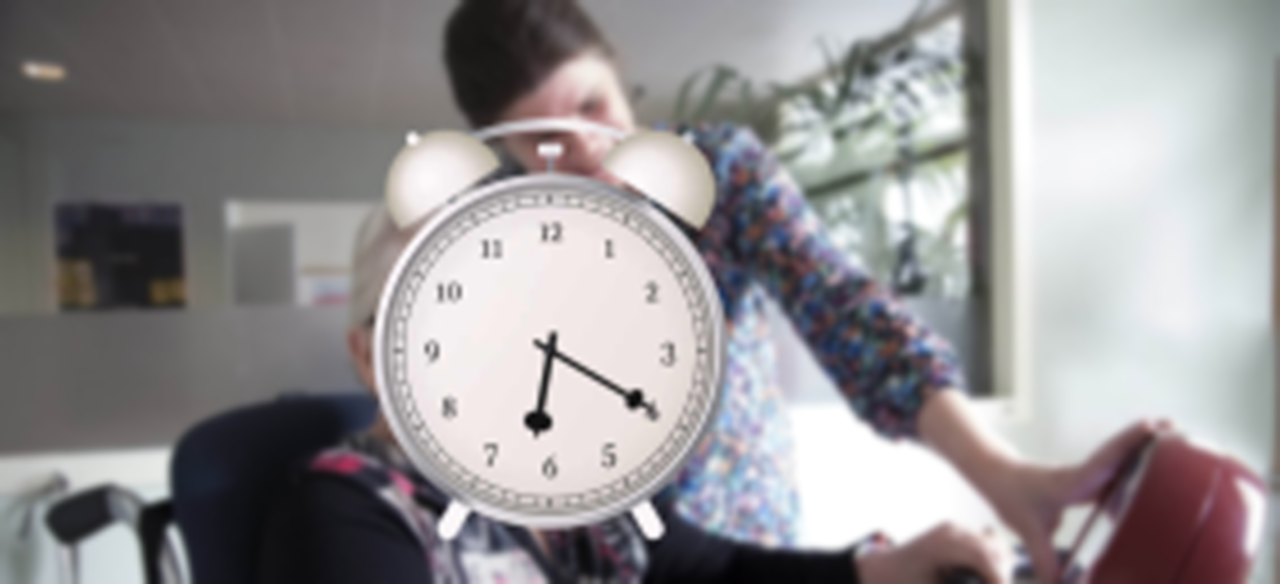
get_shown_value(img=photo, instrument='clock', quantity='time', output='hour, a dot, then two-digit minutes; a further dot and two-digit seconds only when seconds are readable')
6.20
